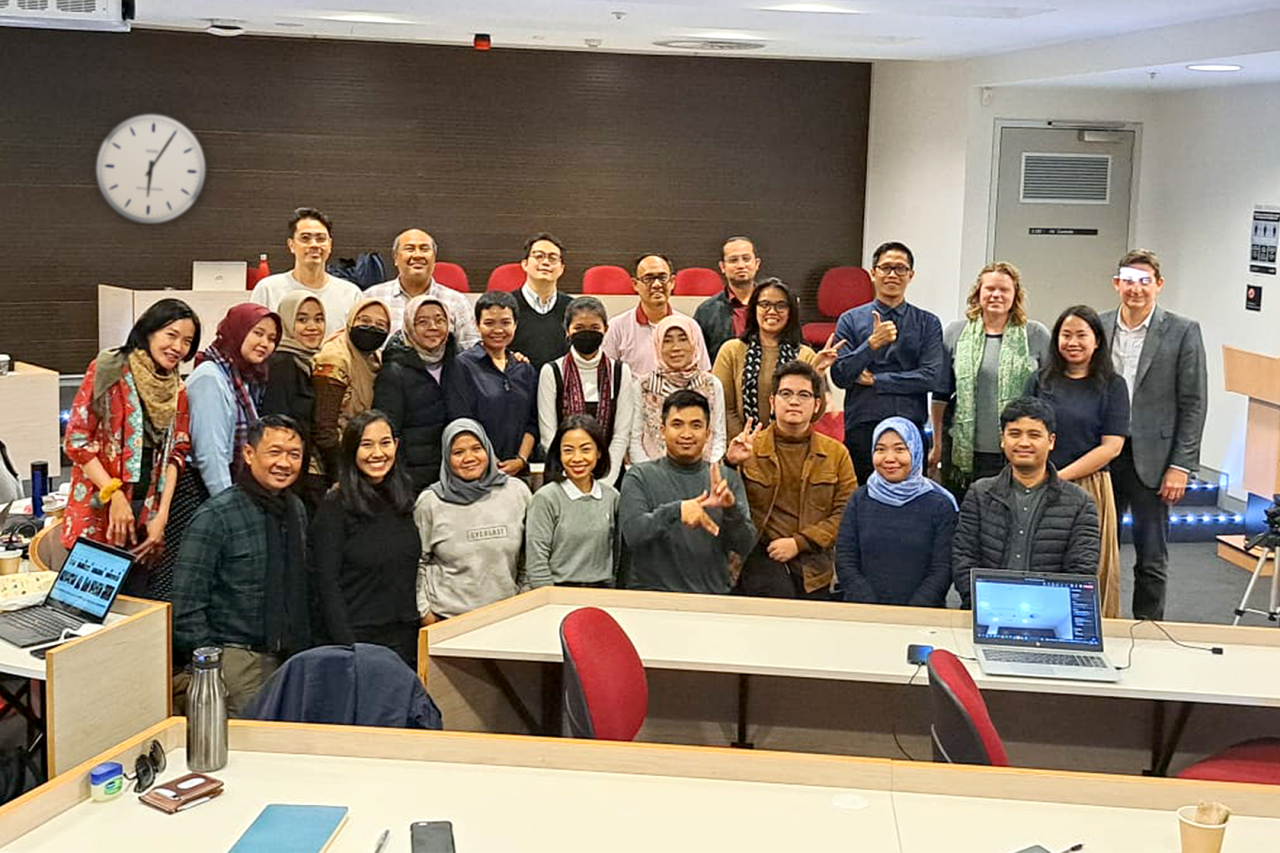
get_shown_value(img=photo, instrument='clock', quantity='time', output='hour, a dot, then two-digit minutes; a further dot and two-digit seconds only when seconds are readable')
6.05
